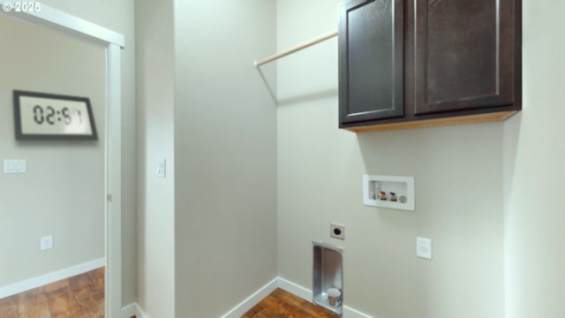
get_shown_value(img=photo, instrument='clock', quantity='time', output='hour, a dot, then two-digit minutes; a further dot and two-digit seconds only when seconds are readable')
2.51
